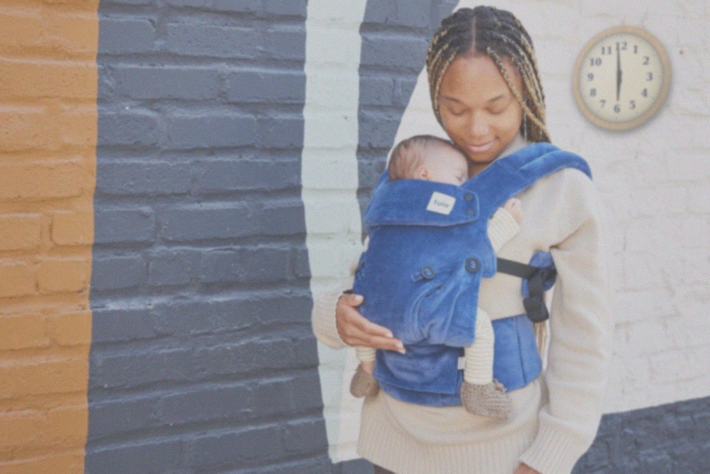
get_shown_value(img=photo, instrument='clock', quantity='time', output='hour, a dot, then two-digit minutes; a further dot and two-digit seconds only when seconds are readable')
5.59
